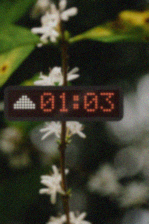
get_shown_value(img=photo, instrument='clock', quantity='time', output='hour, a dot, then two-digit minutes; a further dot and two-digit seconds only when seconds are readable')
1.03
